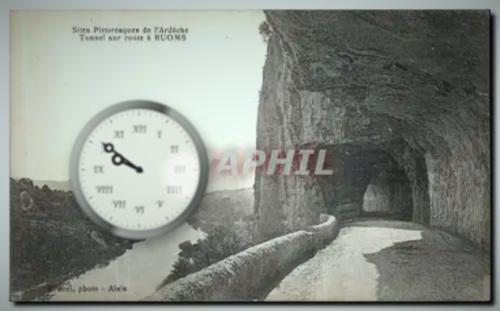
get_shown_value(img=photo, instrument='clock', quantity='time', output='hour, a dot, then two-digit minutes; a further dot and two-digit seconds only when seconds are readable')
9.51
